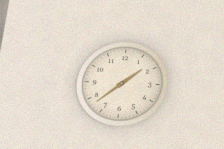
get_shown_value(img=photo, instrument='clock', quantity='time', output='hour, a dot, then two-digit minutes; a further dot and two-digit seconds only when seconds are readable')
1.38
